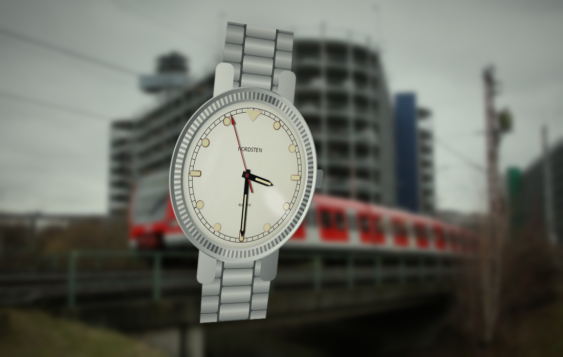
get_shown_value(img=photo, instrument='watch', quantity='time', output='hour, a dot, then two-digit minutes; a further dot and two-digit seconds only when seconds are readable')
3.29.56
